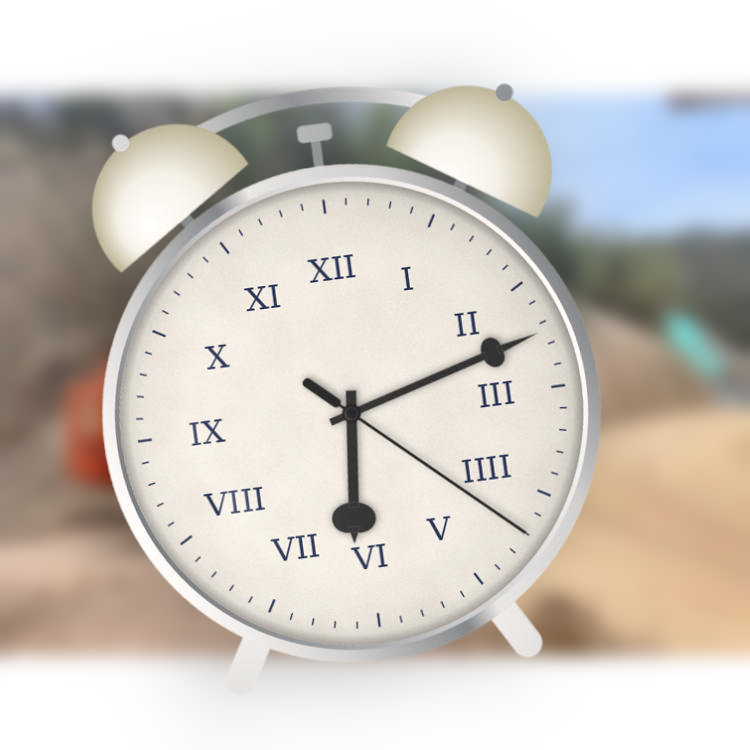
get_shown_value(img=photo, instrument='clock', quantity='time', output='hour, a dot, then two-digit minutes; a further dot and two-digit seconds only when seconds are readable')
6.12.22
